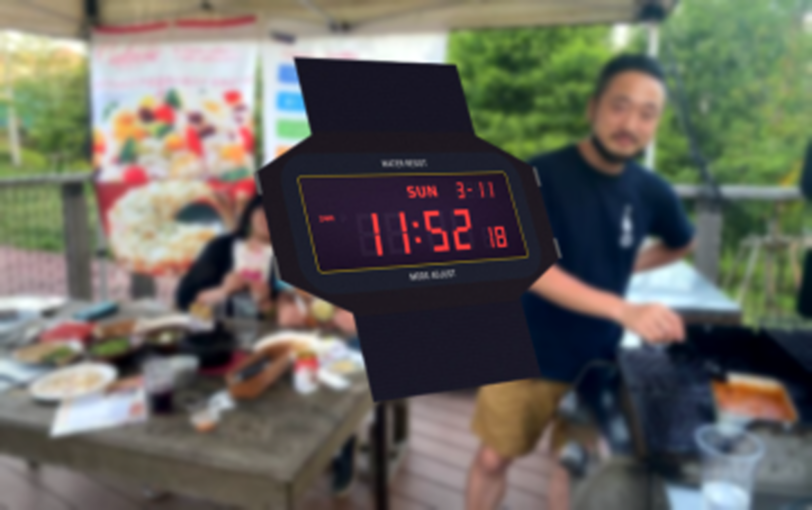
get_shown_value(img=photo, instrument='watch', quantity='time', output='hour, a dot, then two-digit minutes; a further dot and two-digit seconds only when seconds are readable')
11.52.18
